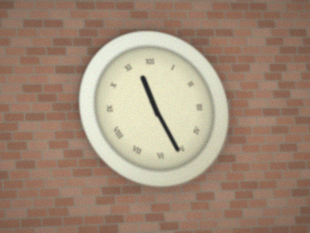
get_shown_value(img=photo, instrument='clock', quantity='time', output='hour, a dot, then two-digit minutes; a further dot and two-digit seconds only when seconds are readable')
11.26
